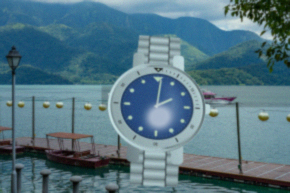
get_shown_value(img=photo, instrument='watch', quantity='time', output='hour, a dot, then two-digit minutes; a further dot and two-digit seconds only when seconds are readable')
2.01
